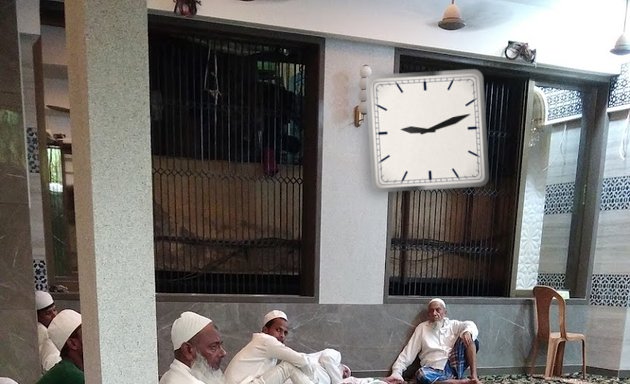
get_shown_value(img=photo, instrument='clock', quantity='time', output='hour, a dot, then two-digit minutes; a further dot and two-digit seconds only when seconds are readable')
9.12
